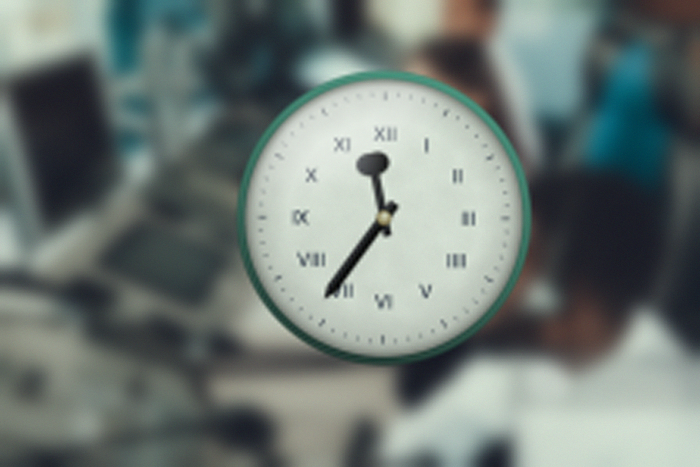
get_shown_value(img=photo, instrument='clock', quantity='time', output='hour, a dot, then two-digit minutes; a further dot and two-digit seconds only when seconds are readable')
11.36
